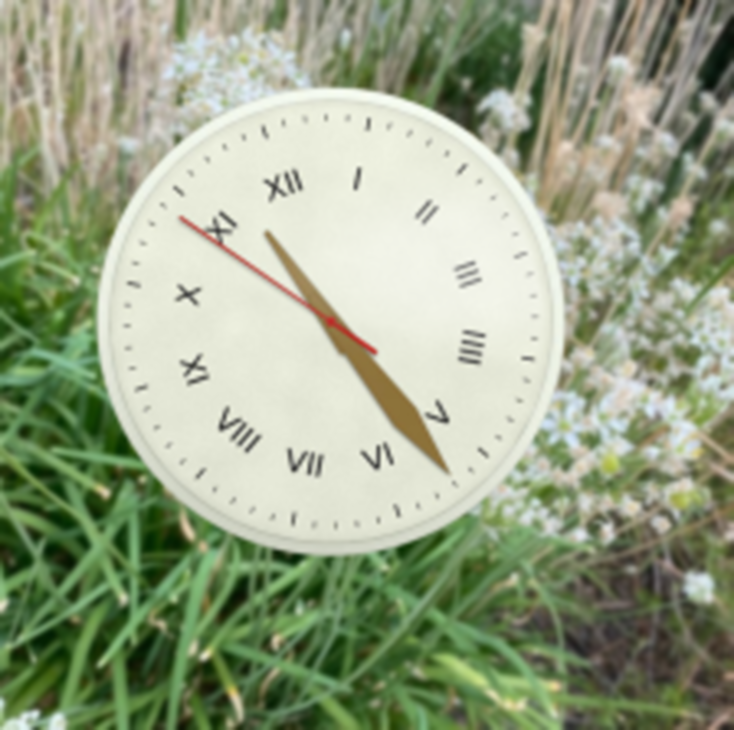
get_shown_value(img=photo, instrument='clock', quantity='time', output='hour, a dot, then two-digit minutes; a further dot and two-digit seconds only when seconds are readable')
11.26.54
